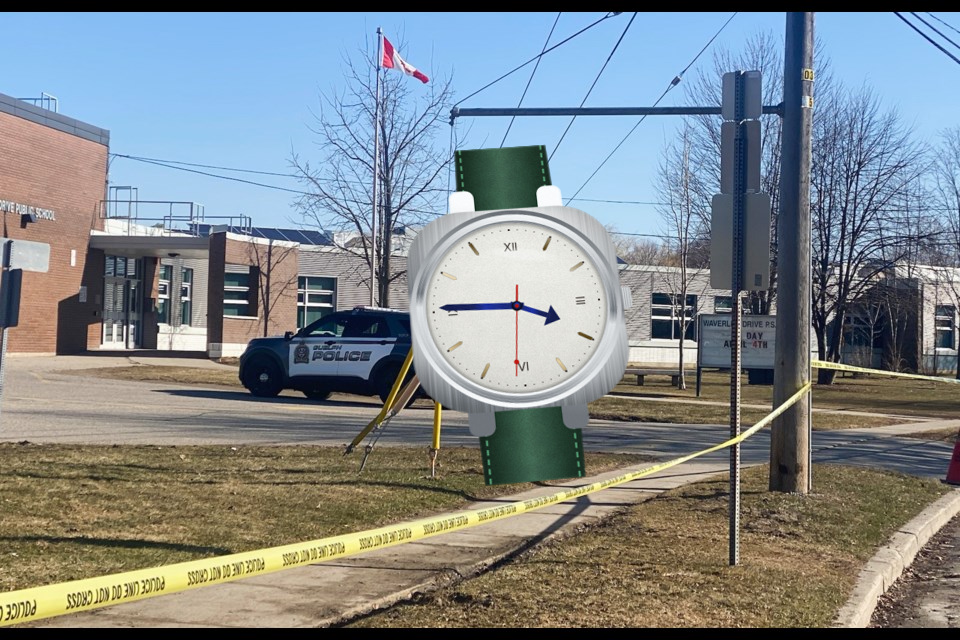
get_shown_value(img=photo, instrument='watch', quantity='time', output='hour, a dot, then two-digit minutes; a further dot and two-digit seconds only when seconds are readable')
3.45.31
